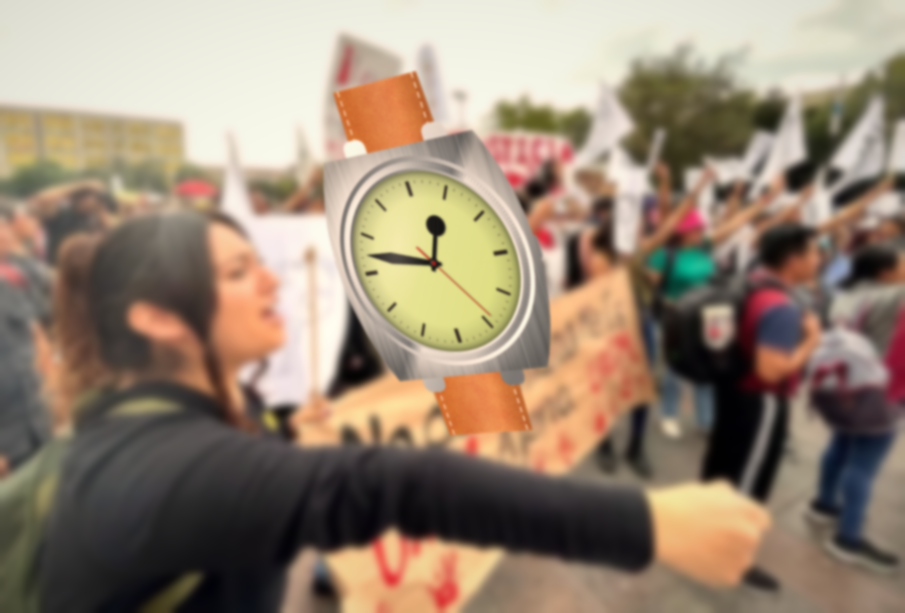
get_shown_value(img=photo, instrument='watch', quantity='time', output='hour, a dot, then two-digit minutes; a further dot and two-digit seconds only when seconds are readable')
12.47.24
